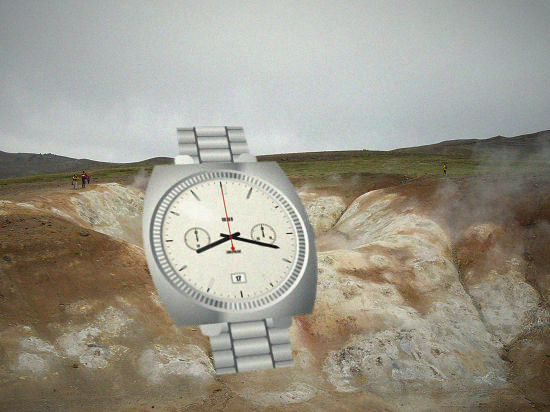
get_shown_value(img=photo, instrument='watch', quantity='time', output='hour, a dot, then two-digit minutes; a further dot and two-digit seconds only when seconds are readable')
8.18
